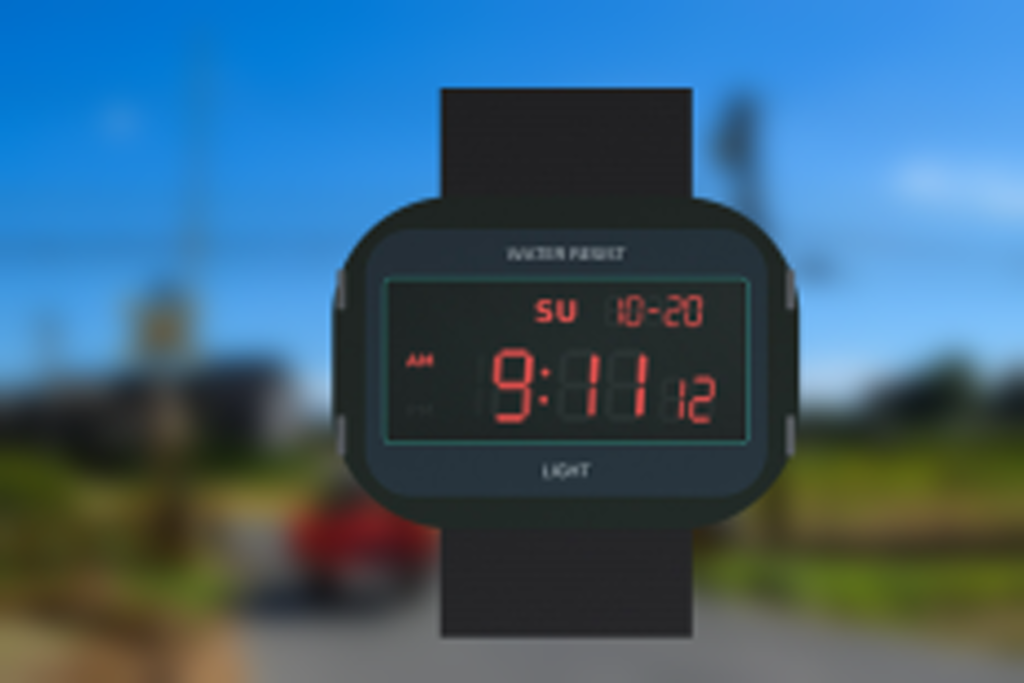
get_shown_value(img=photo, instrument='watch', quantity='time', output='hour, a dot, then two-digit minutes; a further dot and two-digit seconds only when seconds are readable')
9.11.12
